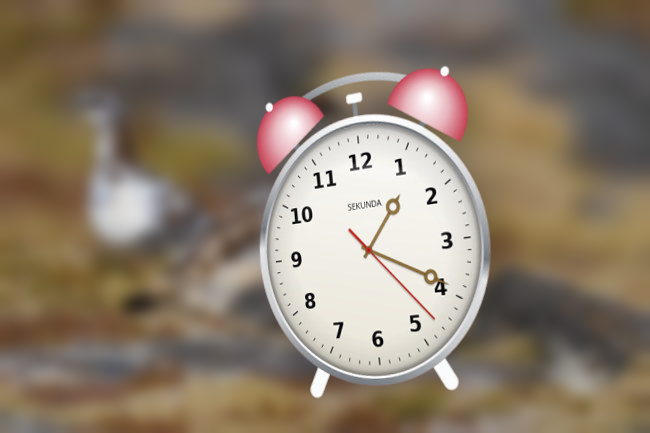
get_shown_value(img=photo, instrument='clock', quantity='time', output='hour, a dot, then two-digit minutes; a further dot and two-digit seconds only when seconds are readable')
1.19.23
